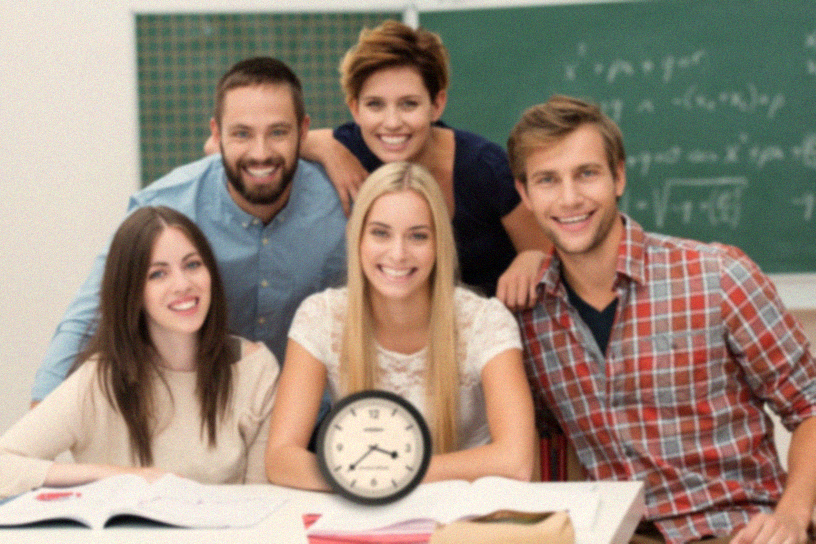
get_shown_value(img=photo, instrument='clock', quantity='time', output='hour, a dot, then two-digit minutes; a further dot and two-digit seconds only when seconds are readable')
3.38
